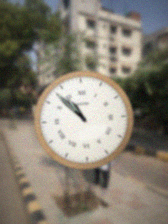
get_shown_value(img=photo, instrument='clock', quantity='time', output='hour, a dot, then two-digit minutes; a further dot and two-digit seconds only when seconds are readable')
10.53
